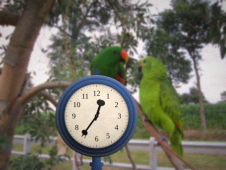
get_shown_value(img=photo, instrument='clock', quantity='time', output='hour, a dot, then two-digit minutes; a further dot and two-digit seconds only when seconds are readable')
12.36
